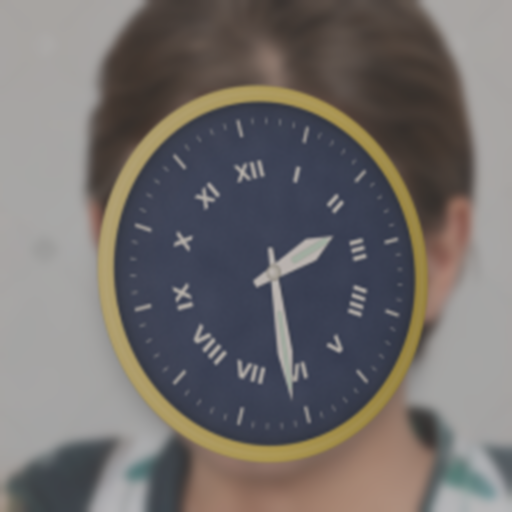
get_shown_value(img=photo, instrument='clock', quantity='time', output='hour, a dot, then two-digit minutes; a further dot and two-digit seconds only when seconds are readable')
2.31
